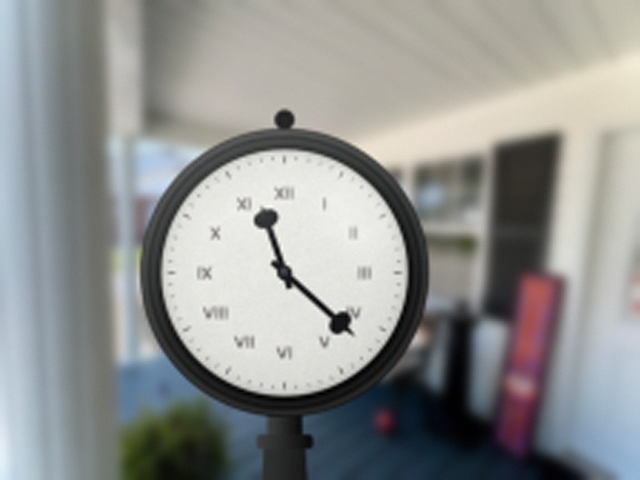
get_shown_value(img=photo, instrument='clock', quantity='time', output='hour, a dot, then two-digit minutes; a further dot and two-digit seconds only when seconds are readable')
11.22
